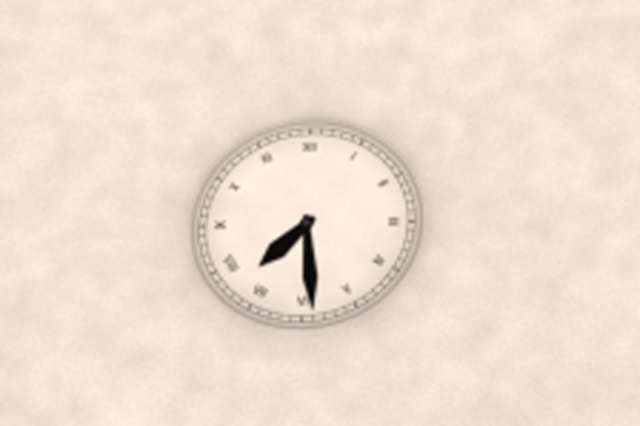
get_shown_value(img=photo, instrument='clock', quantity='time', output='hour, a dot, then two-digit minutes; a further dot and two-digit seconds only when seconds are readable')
7.29
